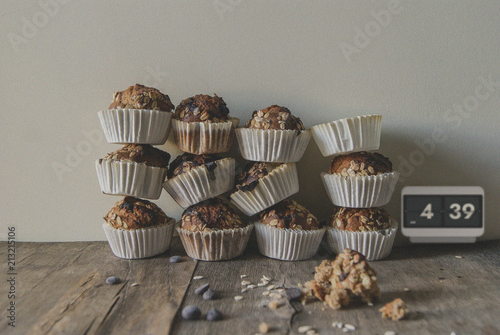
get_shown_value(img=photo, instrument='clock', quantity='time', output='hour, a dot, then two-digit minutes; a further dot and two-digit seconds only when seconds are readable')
4.39
